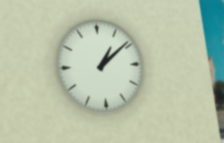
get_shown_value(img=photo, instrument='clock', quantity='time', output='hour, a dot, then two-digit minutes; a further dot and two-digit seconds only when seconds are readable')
1.09
